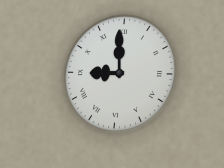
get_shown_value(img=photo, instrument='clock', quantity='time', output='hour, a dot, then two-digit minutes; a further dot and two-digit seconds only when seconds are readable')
8.59
